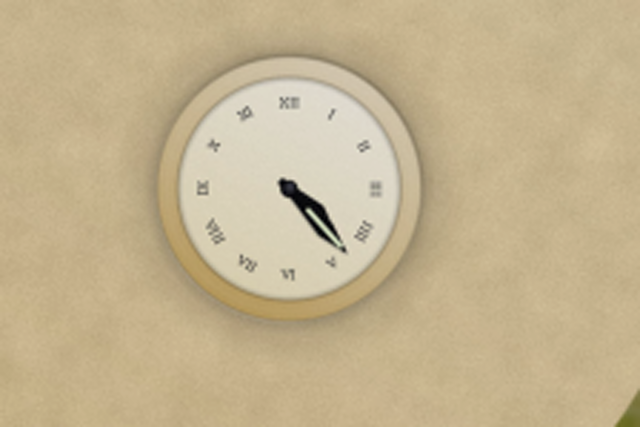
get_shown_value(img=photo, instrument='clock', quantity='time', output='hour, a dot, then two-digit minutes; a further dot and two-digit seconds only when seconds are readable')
4.23
